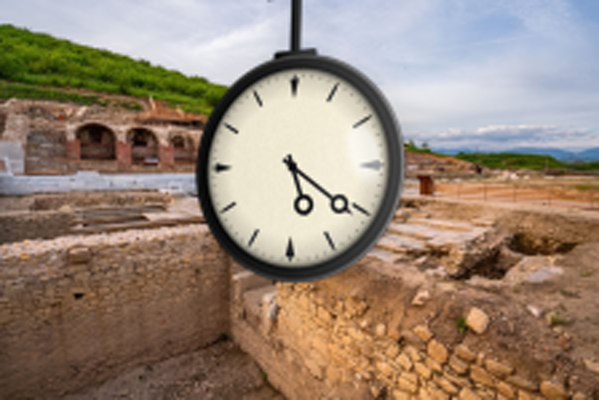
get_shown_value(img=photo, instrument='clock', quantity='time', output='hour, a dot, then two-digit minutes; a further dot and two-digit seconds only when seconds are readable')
5.21
